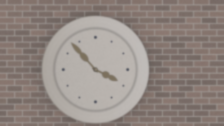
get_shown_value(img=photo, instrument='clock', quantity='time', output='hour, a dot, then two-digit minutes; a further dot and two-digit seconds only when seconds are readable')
3.53
